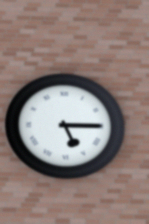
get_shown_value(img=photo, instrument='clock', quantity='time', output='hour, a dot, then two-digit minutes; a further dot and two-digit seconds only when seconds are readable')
5.15
